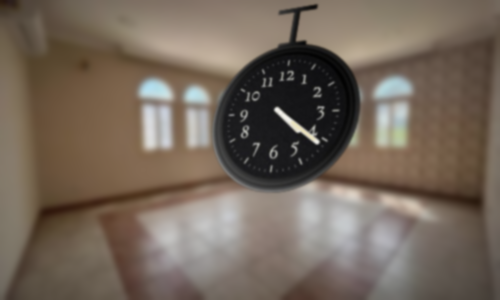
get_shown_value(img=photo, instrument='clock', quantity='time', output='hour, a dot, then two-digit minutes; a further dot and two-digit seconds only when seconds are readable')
4.21
